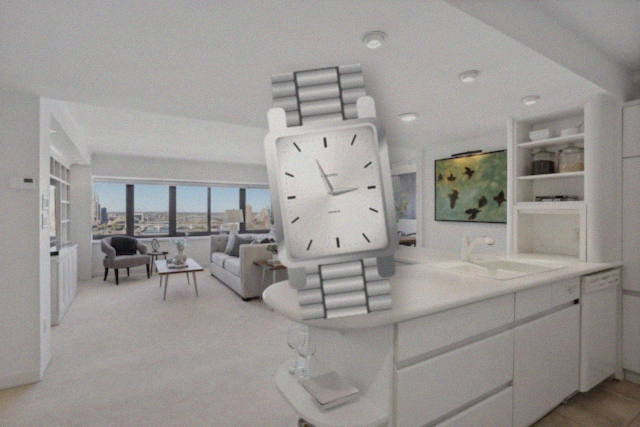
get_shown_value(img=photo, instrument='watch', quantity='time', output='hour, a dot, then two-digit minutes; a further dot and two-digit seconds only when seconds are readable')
2.57
